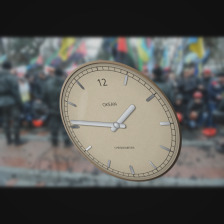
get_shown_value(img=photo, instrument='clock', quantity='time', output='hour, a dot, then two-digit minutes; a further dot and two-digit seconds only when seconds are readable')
1.46
